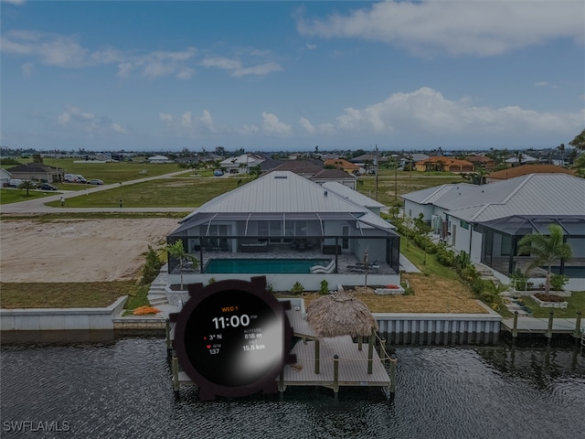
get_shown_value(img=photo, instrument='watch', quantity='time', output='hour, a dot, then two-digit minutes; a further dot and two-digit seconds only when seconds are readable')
11.00
